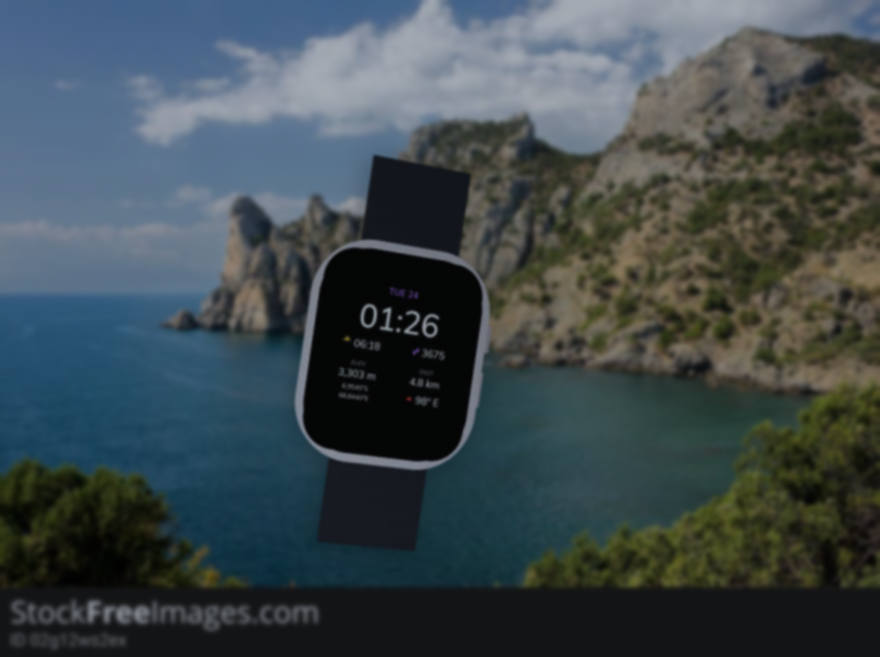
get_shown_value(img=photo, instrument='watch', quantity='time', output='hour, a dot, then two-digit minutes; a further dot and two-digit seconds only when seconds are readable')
1.26
